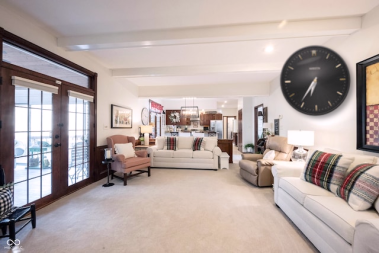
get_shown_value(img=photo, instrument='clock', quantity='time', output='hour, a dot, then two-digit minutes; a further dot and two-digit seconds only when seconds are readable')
6.36
